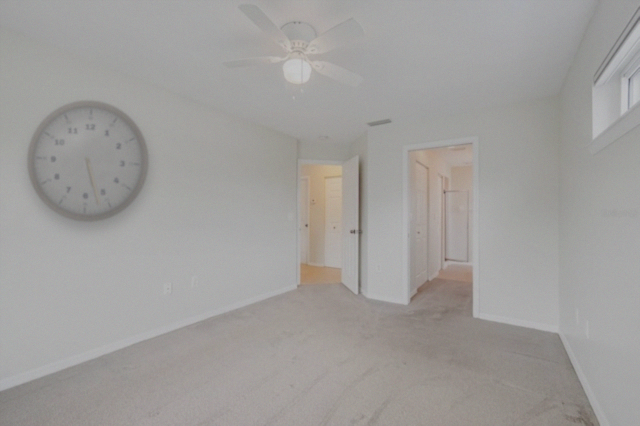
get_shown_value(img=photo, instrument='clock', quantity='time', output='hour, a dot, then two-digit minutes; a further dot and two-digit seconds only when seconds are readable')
5.27
